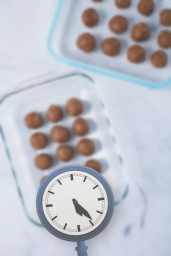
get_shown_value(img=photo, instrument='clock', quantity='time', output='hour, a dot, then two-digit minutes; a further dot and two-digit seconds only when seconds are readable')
5.24
